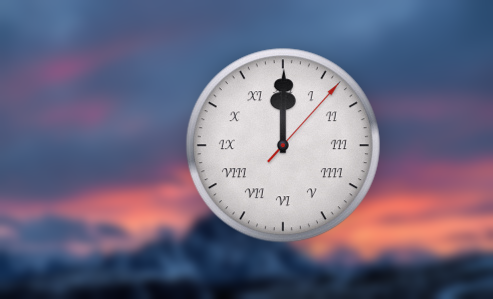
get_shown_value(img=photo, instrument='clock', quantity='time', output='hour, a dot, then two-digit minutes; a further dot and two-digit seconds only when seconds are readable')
12.00.07
